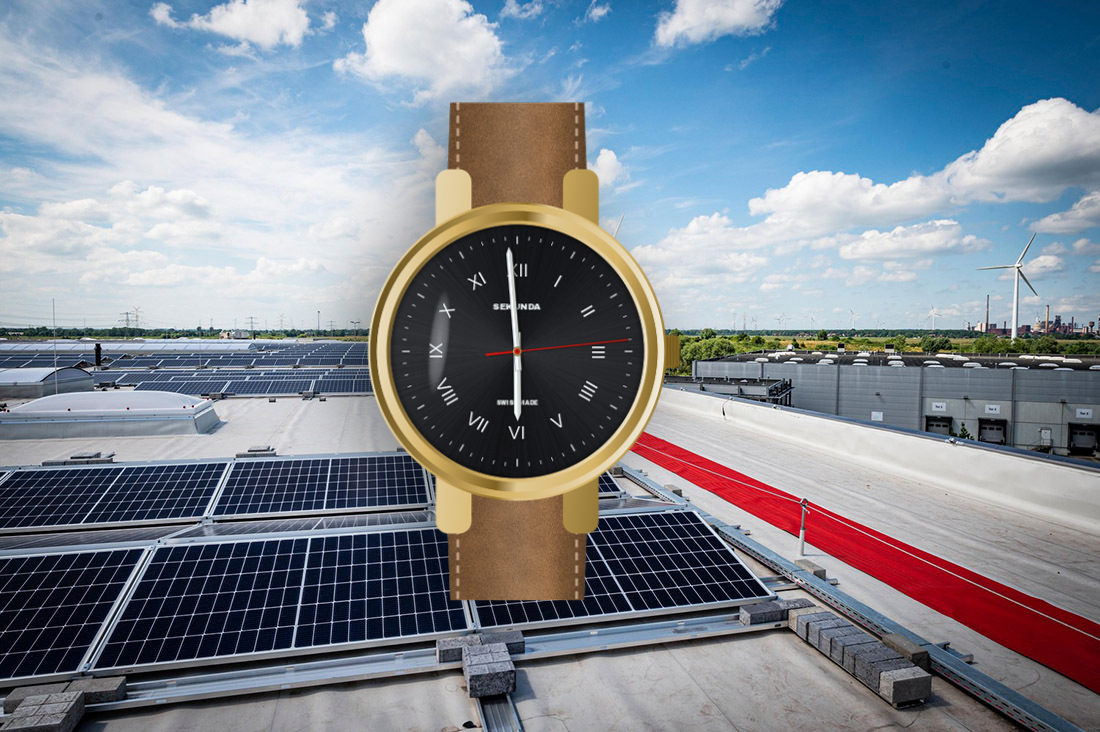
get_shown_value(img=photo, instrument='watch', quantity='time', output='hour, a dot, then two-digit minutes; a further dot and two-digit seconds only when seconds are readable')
5.59.14
